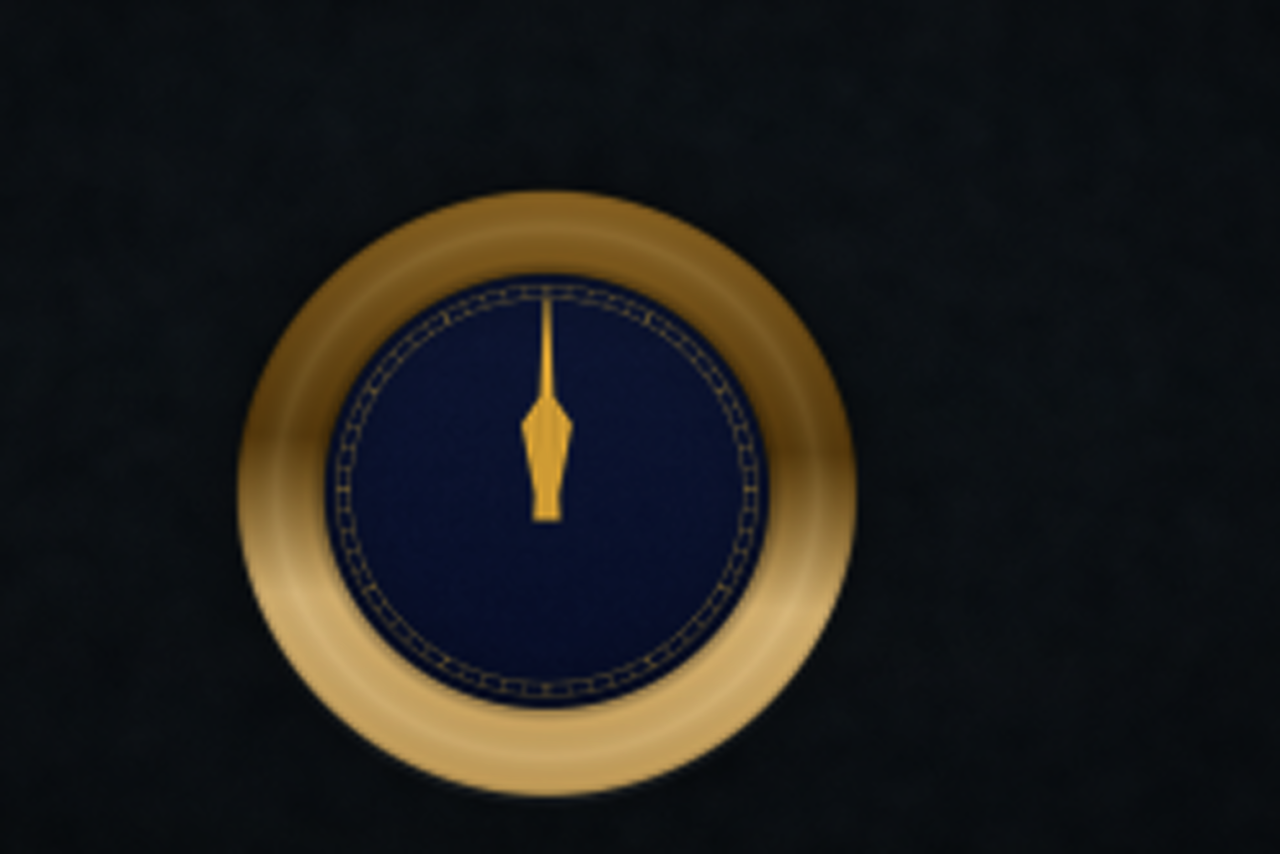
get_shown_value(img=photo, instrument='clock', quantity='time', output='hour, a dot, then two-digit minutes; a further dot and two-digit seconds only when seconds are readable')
12.00
